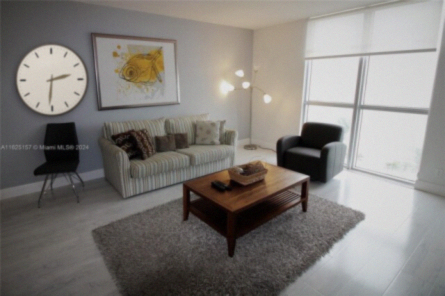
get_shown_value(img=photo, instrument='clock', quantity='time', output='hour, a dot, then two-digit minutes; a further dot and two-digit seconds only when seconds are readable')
2.31
